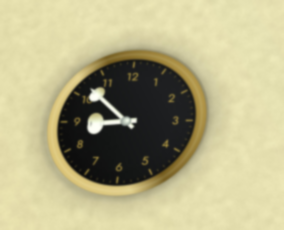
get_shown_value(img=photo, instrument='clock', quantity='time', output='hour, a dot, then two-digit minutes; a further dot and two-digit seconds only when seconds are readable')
8.52
